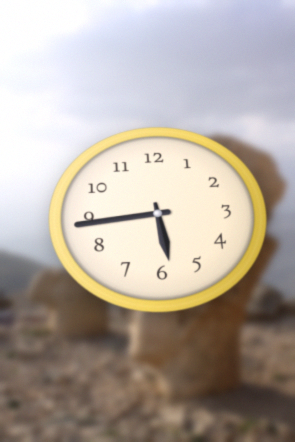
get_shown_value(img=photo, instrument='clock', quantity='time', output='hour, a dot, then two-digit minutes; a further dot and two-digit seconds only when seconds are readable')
5.44
